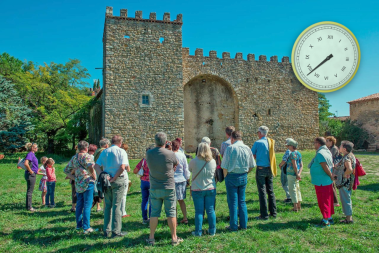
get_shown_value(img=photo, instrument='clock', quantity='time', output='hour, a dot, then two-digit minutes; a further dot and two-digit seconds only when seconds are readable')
7.38
